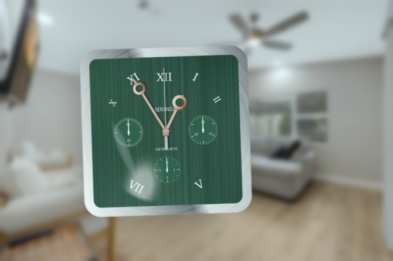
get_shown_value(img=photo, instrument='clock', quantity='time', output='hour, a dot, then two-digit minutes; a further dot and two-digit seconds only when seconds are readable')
12.55
